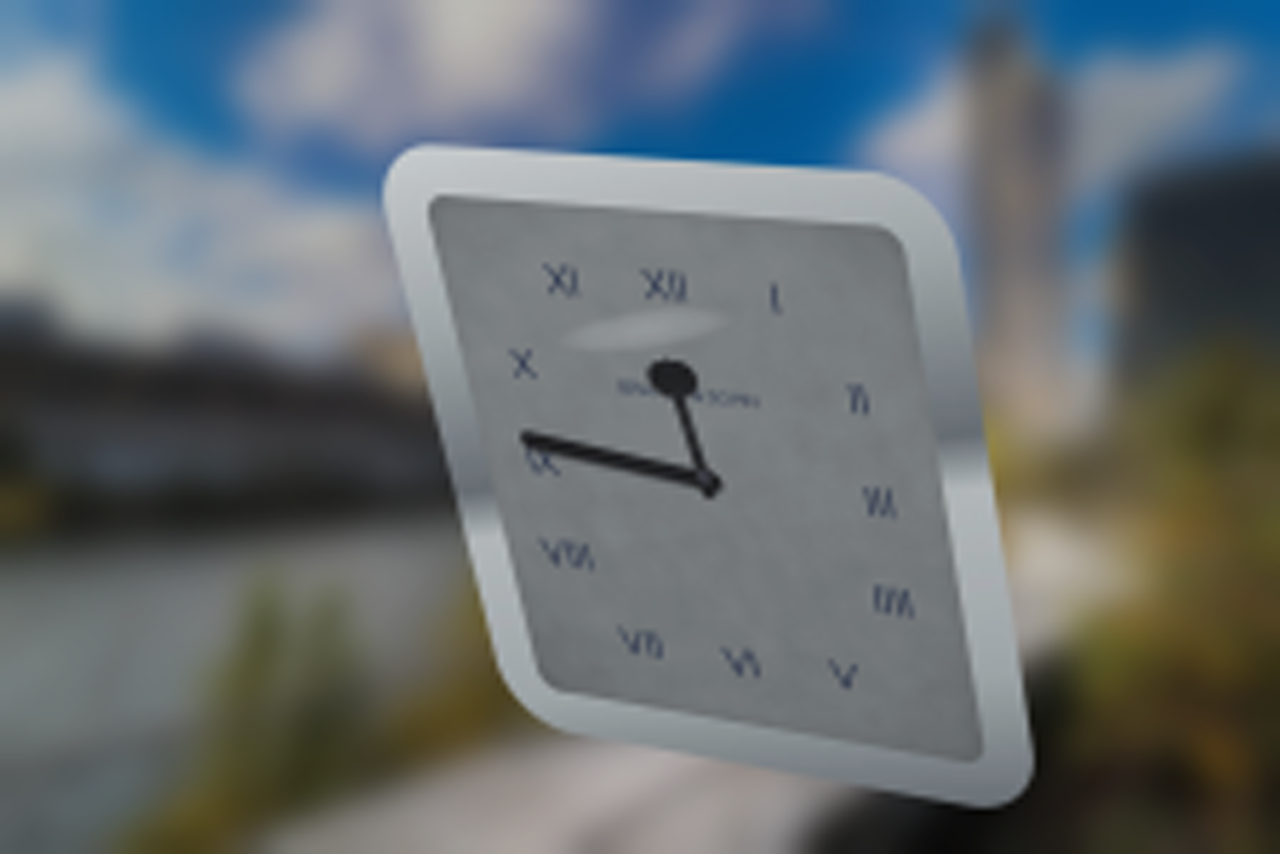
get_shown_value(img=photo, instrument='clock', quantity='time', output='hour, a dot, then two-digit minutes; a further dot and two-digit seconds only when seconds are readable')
11.46
